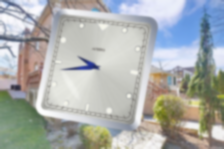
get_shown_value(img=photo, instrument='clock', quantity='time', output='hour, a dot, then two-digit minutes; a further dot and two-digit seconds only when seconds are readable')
9.43
